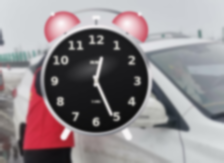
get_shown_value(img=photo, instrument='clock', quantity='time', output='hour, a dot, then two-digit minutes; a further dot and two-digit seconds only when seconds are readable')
12.26
